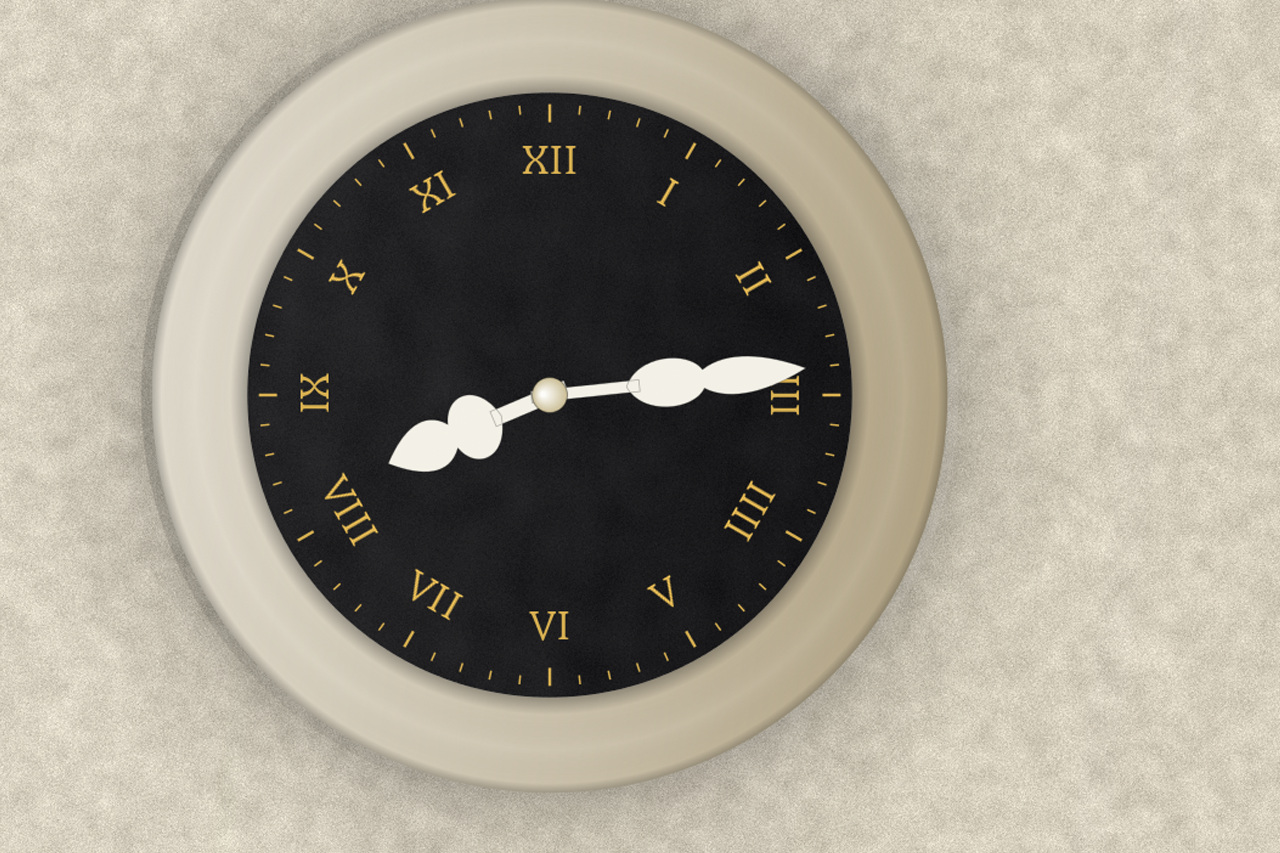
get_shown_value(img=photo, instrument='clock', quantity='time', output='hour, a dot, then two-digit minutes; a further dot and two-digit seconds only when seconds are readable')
8.14
